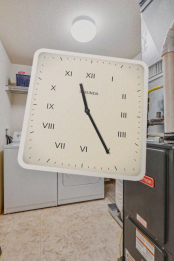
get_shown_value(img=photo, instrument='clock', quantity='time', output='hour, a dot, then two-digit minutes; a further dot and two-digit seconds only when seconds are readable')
11.25
